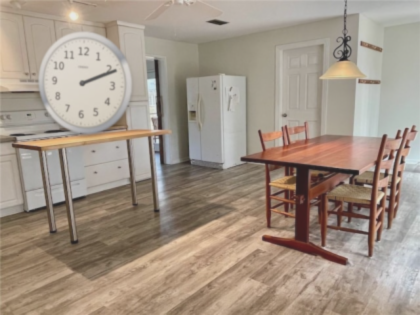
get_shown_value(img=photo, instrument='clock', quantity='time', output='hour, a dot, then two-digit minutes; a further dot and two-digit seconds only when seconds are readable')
2.11
